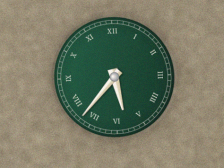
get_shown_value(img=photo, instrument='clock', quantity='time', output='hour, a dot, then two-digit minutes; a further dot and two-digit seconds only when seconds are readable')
5.37
